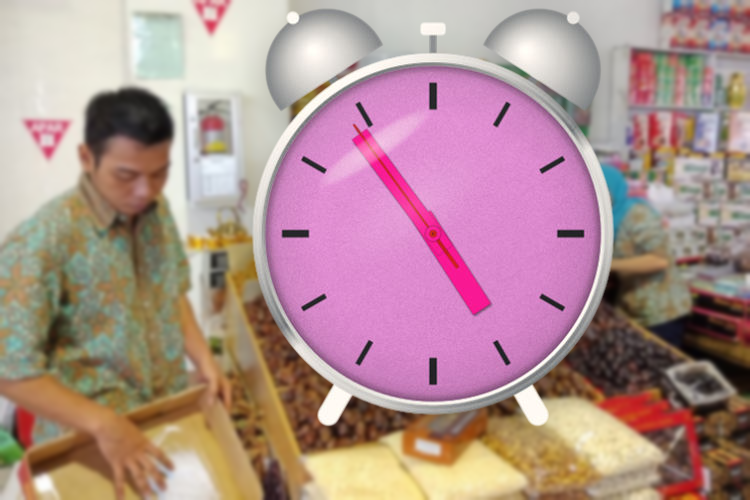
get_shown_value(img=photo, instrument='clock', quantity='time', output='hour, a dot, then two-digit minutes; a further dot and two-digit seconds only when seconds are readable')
4.53.54
